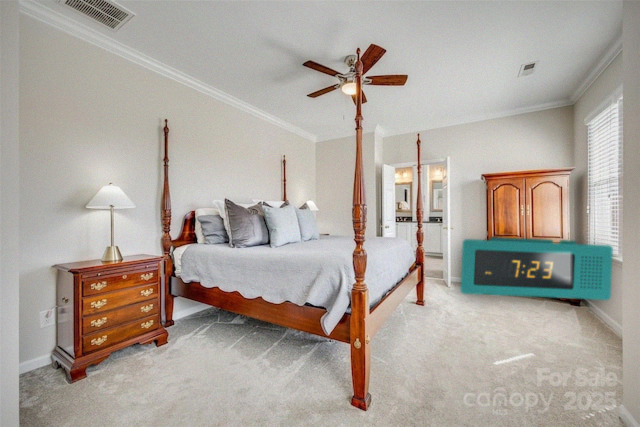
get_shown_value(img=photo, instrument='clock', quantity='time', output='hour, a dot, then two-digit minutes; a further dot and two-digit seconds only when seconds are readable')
7.23
